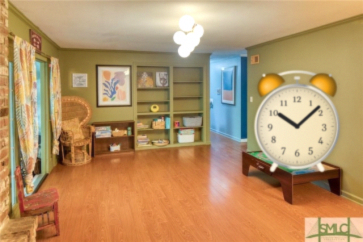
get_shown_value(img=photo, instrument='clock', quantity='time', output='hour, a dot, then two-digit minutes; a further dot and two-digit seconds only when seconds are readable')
10.08
